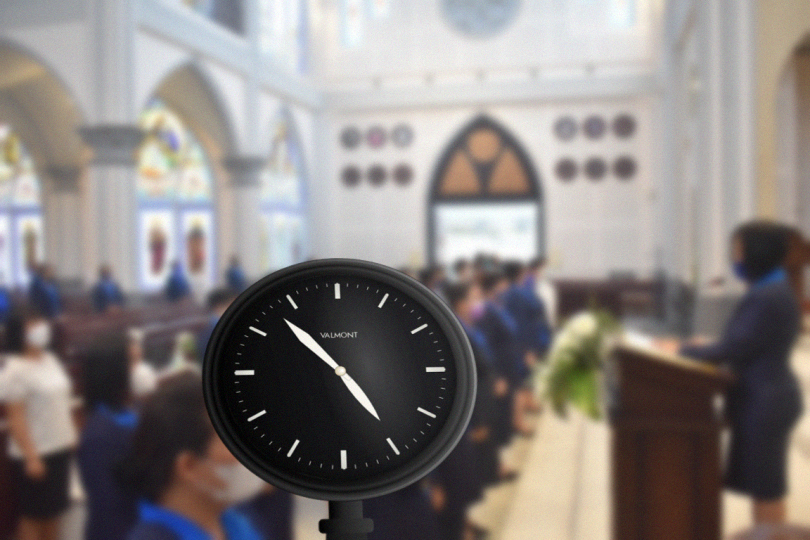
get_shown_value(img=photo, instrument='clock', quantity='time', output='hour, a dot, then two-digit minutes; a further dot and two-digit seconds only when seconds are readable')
4.53
